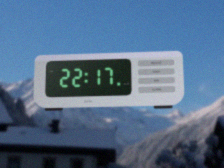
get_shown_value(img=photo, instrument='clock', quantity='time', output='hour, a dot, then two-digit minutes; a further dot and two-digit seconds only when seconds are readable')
22.17
